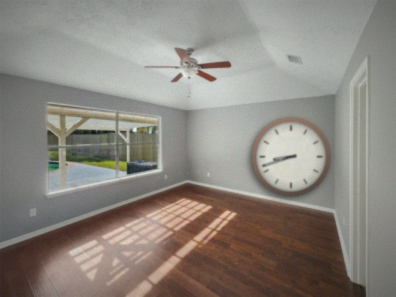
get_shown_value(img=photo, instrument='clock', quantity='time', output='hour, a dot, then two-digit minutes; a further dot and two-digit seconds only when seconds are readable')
8.42
